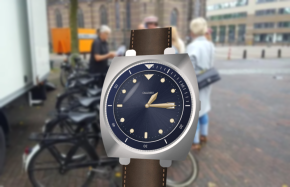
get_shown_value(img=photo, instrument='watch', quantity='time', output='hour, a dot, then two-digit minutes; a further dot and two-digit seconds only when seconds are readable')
1.15
